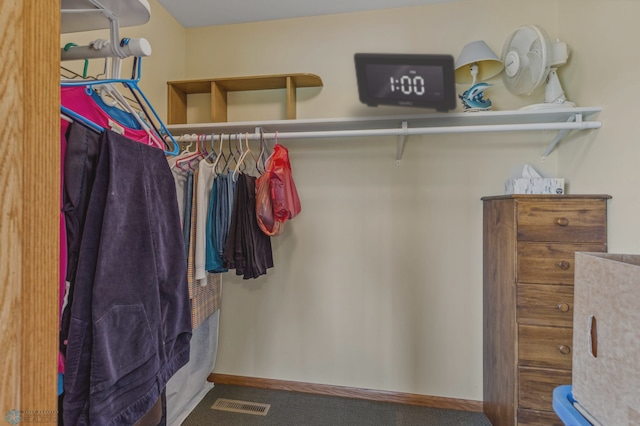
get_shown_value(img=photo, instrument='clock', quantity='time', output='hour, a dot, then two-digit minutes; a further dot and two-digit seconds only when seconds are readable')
1.00
